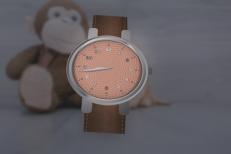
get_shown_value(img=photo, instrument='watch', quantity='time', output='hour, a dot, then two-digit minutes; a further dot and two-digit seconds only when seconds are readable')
8.43
